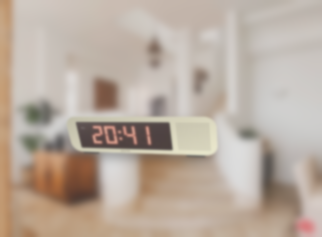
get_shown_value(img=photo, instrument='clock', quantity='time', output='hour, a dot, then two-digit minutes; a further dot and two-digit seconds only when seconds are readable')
20.41
